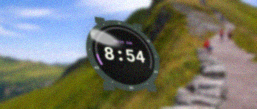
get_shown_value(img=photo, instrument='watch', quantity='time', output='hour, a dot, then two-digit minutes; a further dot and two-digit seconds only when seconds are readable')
8.54
